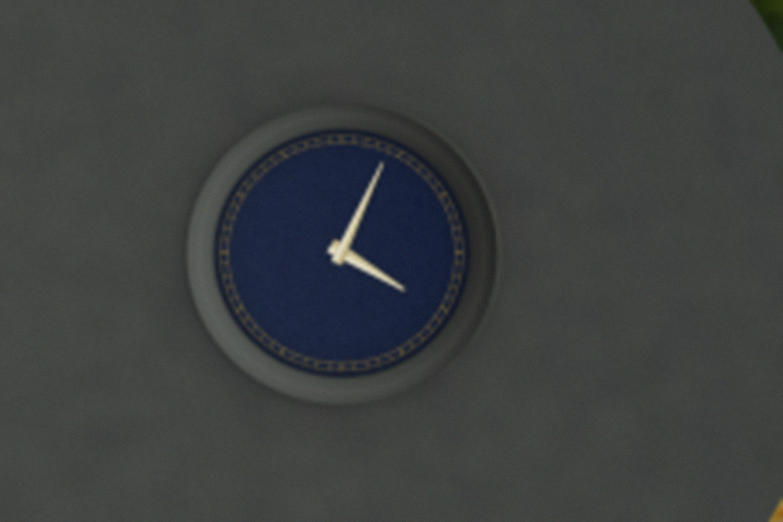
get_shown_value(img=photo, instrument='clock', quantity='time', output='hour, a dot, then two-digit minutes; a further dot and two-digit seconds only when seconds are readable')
4.04
